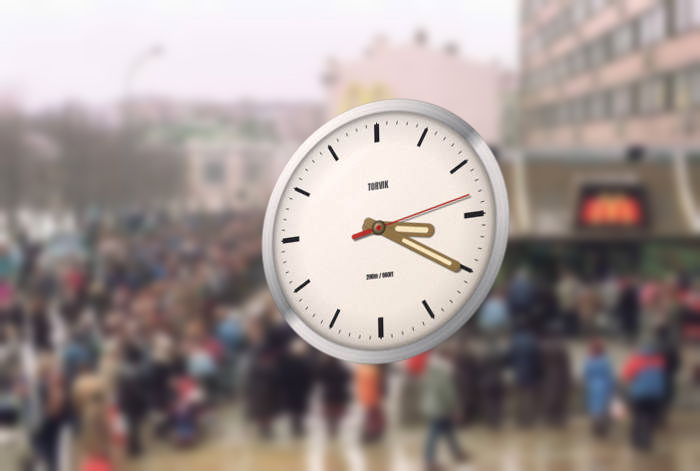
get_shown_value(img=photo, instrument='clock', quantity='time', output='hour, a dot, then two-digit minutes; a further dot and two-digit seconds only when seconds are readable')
3.20.13
